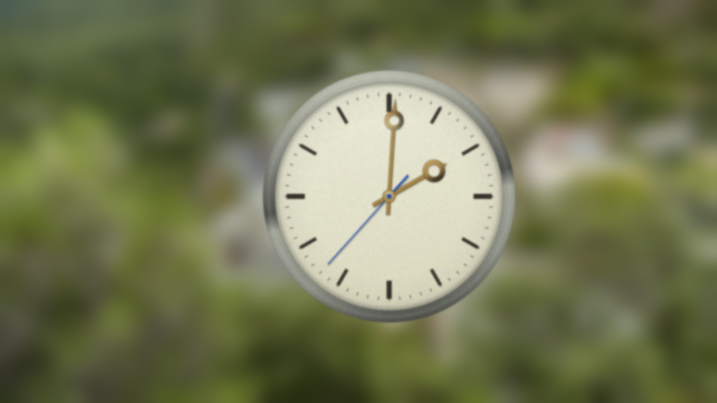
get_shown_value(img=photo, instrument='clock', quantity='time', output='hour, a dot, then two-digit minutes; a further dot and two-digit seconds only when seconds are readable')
2.00.37
